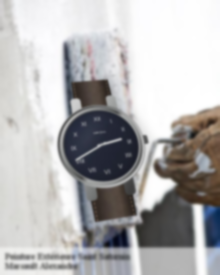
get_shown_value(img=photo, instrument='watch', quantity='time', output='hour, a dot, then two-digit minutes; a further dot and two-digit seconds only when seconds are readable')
2.41
